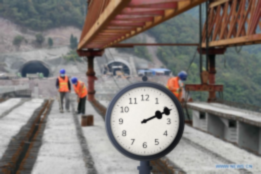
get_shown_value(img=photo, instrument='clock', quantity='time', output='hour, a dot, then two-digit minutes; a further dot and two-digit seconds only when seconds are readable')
2.11
